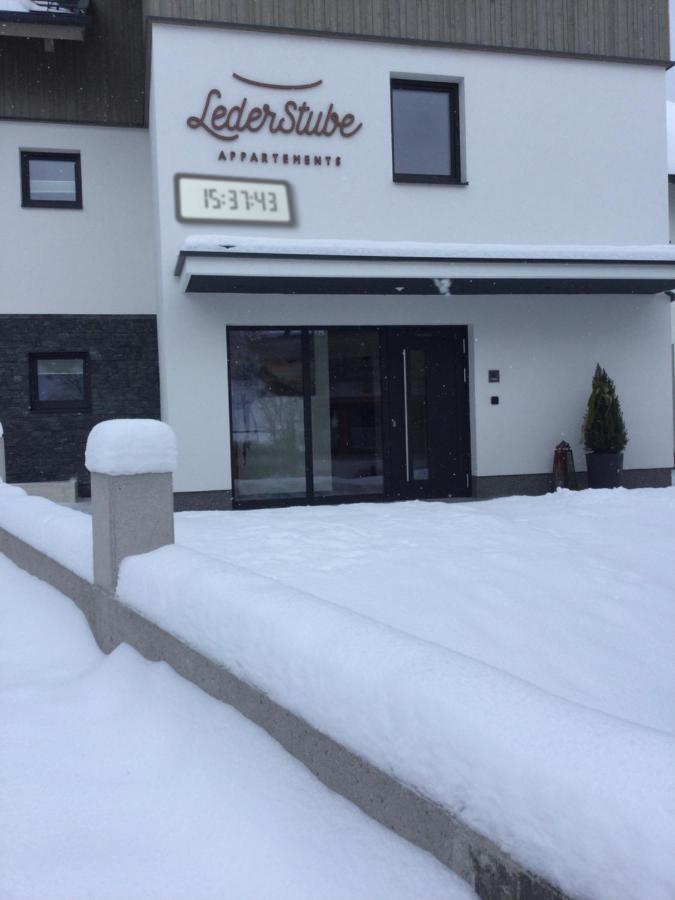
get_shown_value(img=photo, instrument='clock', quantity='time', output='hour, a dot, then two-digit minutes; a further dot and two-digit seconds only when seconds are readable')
15.37.43
